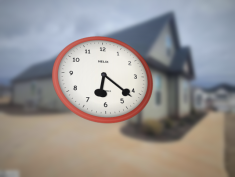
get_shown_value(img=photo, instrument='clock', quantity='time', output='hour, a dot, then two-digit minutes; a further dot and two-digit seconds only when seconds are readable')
6.22
